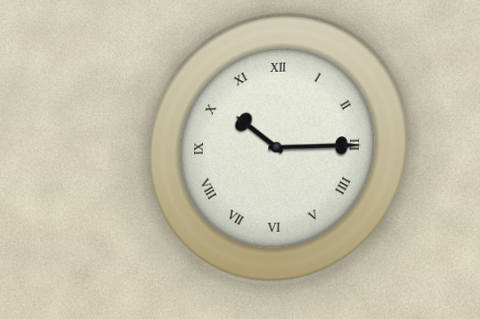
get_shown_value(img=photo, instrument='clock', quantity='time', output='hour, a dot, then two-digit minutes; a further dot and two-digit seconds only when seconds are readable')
10.15
